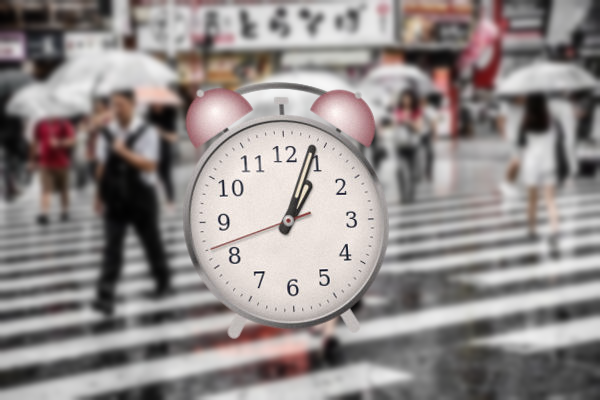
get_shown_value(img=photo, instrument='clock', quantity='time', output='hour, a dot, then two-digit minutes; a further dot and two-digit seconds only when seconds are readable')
1.03.42
